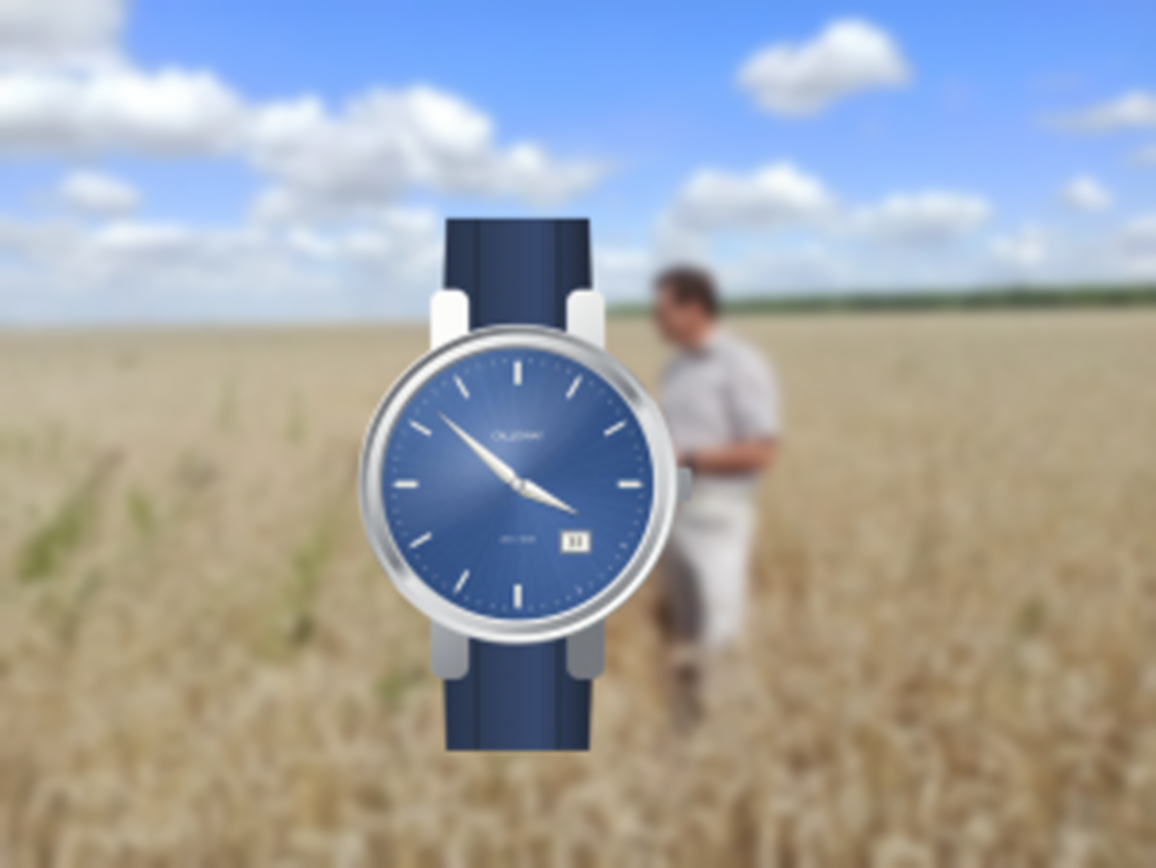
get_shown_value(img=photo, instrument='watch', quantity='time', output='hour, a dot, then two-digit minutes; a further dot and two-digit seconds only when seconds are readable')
3.52
